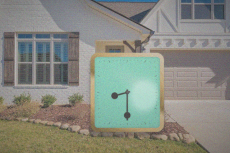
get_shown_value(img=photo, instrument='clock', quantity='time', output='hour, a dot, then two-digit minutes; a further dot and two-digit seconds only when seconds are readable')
8.30
